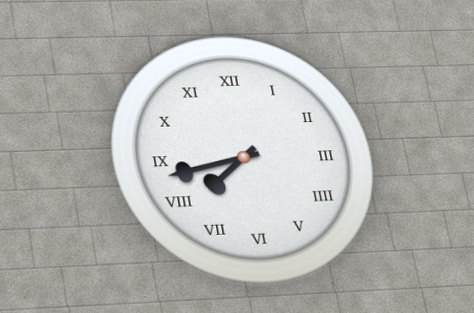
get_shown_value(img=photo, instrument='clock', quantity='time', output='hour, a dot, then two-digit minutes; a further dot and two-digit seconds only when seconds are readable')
7.43
